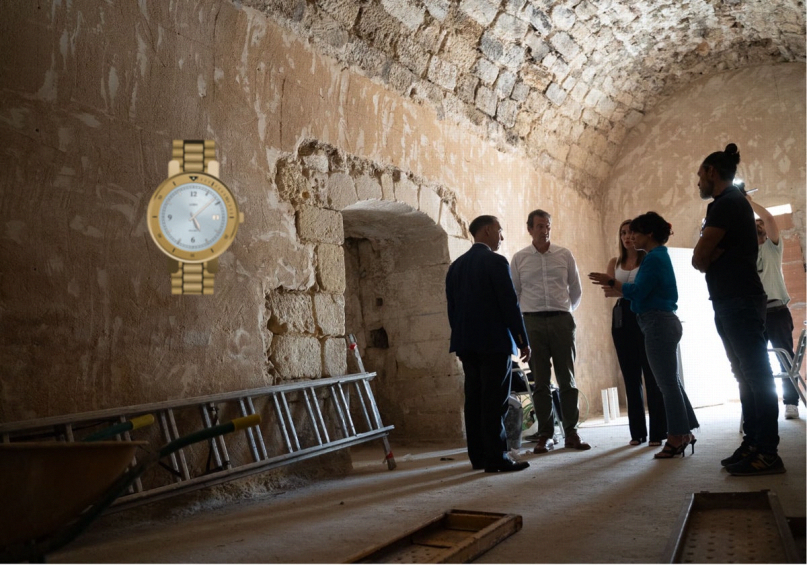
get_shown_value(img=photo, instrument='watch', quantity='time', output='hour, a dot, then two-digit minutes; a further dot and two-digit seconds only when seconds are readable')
5.08
